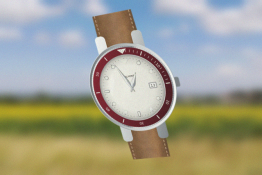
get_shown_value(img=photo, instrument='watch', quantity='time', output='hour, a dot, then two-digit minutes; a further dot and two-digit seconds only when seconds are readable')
12.56
